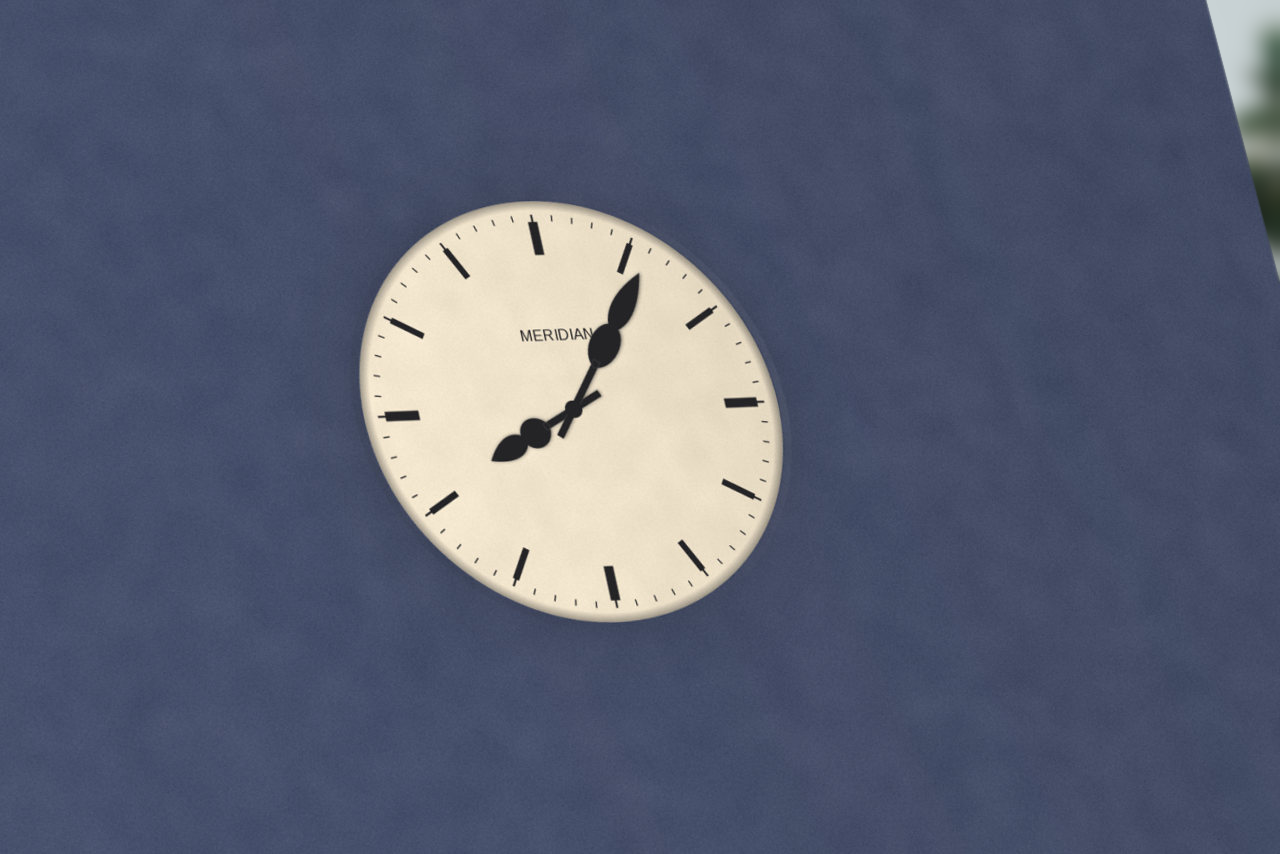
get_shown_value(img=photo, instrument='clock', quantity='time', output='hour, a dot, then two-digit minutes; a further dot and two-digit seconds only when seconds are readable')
8.06
